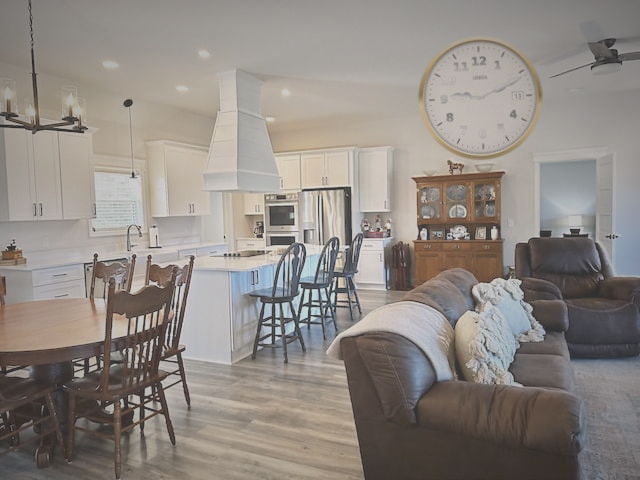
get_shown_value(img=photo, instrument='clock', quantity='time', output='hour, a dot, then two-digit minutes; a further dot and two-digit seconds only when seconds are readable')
9.11
